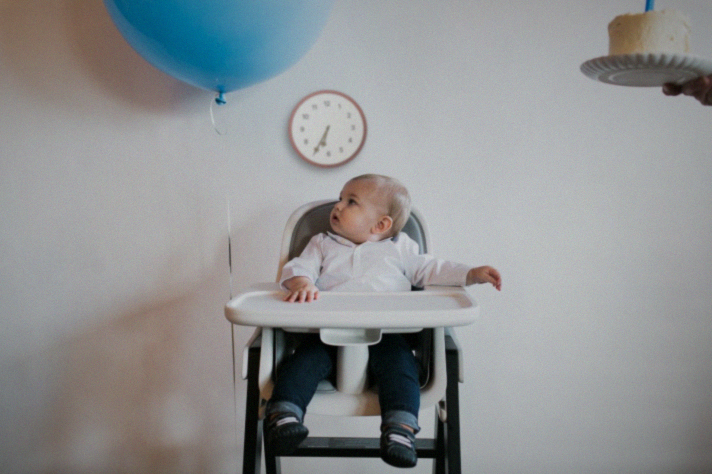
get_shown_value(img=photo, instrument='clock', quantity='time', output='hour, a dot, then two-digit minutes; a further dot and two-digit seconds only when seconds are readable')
6.35
